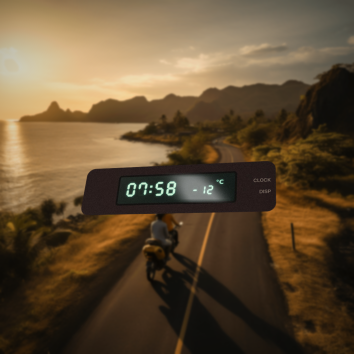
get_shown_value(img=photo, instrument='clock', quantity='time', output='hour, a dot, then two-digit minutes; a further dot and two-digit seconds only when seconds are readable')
7.58
